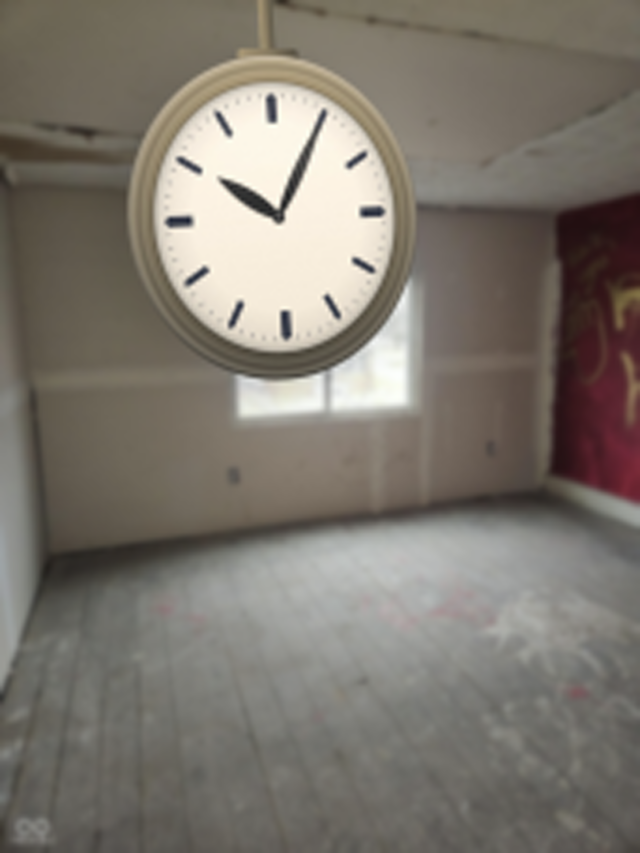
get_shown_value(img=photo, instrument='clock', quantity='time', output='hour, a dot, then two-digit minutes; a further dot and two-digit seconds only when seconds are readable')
10.05
